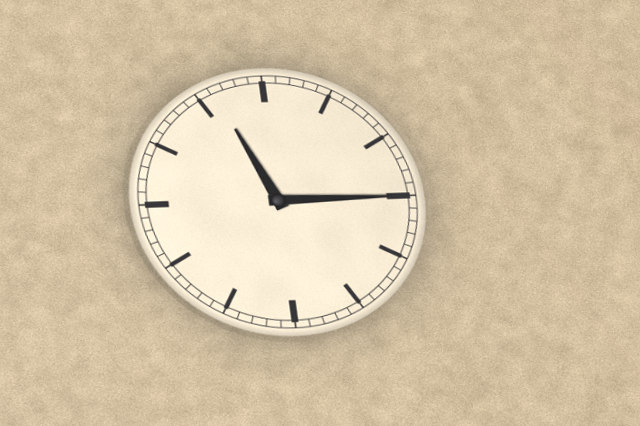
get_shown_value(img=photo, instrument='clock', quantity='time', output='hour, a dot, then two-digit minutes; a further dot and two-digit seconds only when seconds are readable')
11.15
